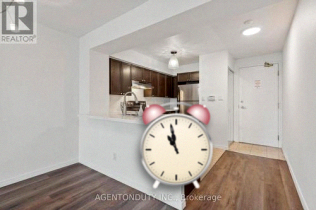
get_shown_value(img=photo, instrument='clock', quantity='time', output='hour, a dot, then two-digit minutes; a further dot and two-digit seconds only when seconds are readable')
10.58
